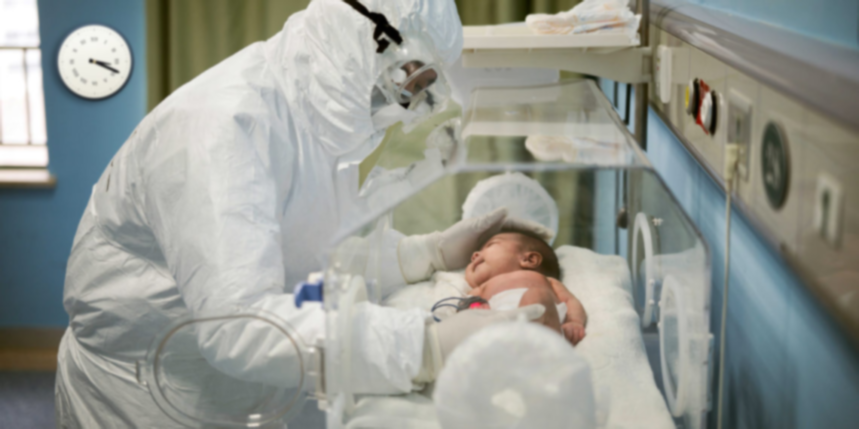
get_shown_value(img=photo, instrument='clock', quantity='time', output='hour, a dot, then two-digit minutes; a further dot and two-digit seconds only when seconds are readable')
3.19
